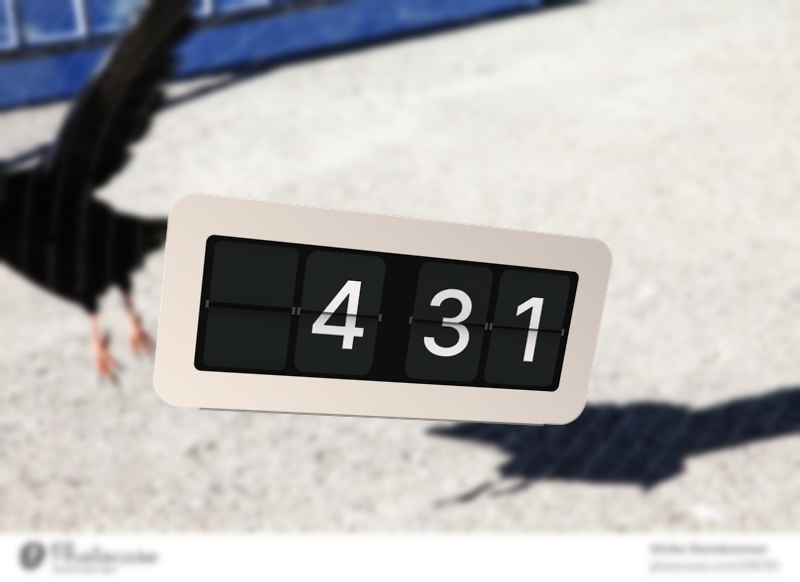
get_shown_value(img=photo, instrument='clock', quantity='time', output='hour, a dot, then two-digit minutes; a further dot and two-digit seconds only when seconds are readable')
4.31
